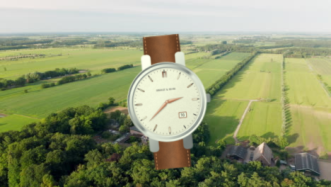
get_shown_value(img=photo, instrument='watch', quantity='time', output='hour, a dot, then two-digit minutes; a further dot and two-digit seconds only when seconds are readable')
2.38
